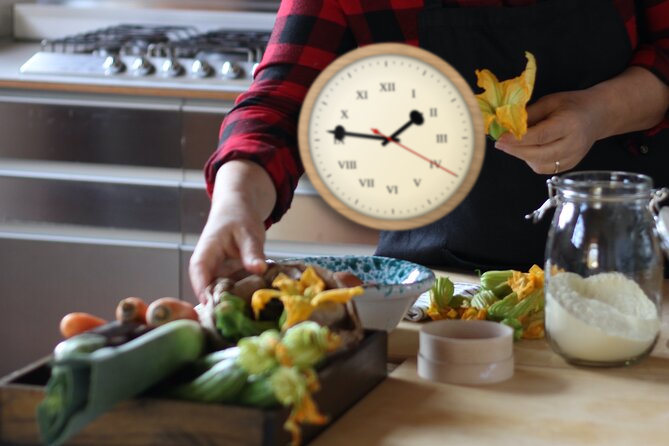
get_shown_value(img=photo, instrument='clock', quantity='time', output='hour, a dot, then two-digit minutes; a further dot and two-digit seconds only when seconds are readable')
1.46.20
